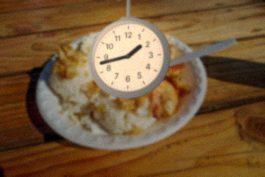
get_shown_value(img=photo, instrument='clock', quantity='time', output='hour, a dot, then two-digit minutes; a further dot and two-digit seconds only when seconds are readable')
1.43
